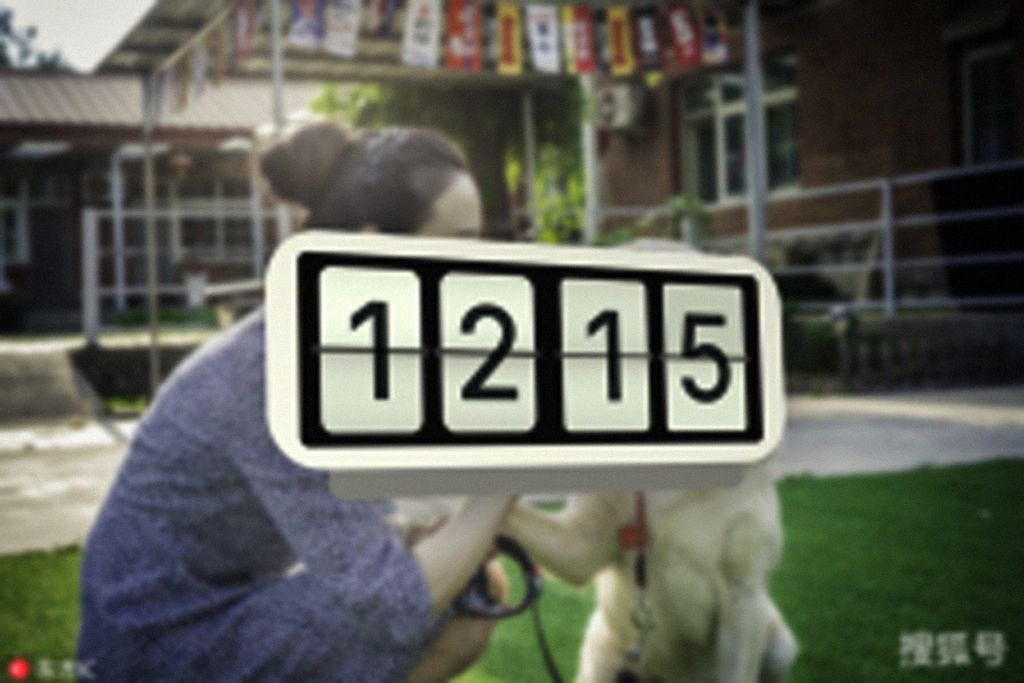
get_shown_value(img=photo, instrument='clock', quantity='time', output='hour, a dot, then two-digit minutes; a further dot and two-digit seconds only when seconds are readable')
12.15
